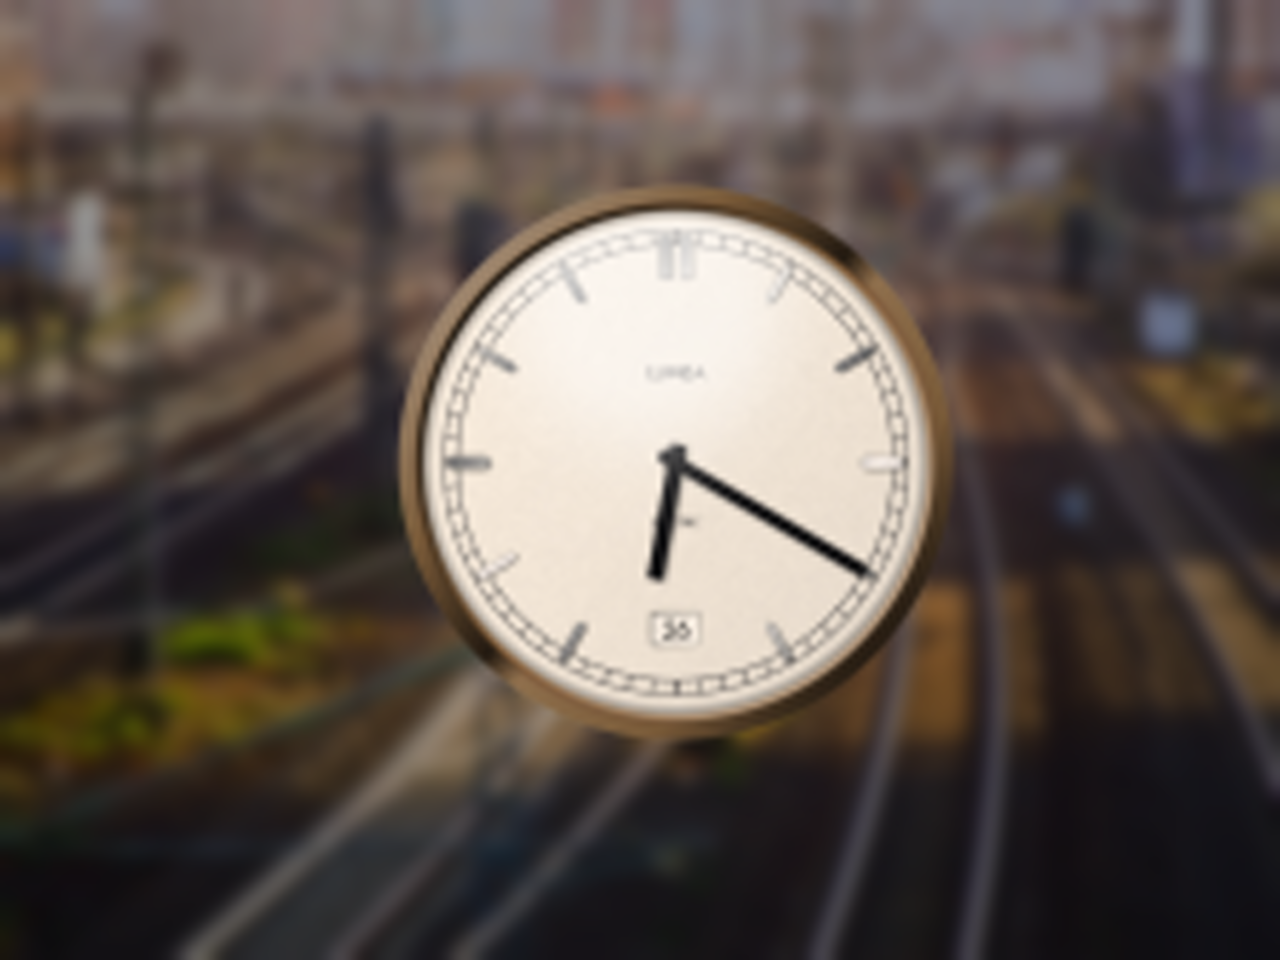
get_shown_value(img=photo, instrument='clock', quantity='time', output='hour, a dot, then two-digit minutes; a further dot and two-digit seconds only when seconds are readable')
6.20
